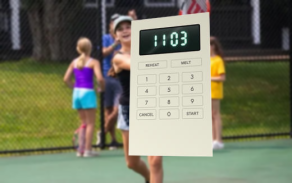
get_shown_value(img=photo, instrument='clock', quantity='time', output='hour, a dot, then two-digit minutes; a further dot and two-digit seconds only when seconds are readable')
11.03
